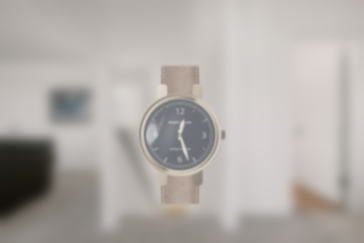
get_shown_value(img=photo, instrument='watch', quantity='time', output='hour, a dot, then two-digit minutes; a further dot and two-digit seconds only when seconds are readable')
12.27
